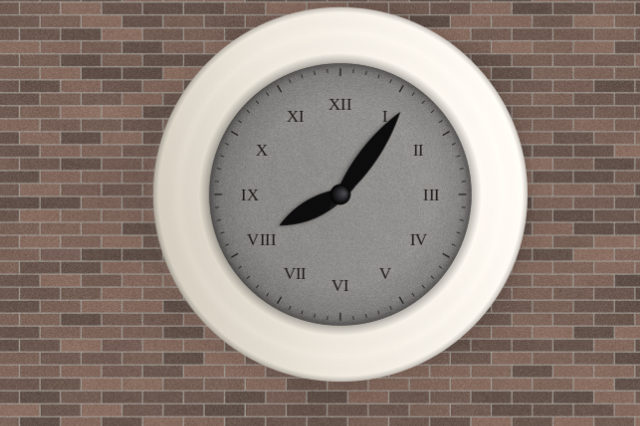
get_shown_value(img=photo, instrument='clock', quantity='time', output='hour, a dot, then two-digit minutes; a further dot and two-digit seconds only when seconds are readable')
8.06
